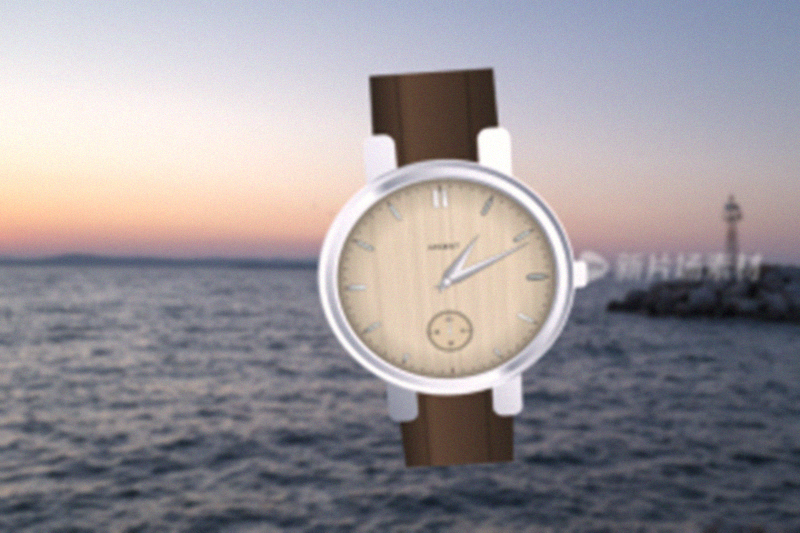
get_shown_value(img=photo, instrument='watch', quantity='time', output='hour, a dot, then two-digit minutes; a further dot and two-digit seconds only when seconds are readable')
1.11
